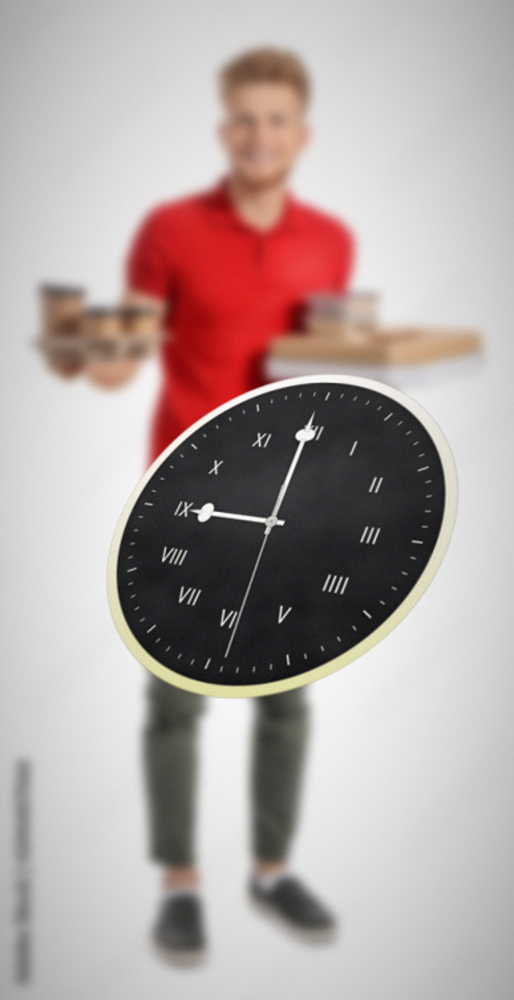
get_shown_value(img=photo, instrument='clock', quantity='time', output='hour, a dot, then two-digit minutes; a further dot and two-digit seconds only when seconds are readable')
8.59.29
